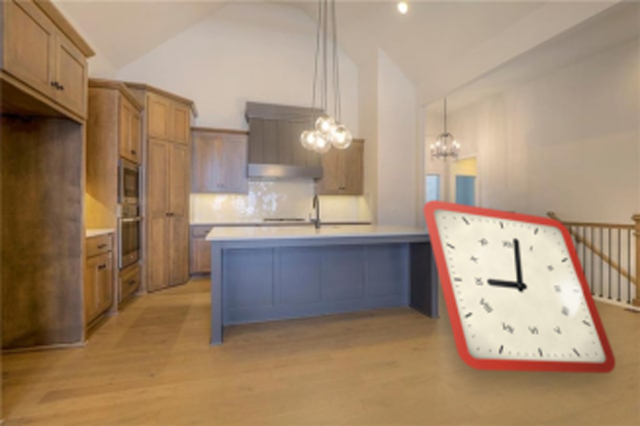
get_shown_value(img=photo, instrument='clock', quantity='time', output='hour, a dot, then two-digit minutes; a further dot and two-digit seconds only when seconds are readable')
9.02
